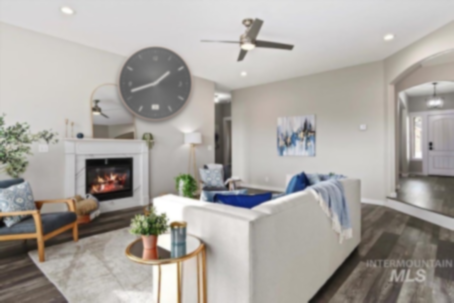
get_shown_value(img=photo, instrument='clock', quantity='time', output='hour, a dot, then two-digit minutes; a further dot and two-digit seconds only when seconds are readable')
1.42
